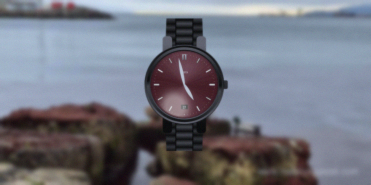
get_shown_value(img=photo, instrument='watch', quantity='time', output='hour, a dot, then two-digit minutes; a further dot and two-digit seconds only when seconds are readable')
4.58
